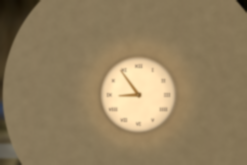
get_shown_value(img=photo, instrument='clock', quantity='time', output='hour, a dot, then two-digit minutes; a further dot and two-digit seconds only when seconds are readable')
8.54
